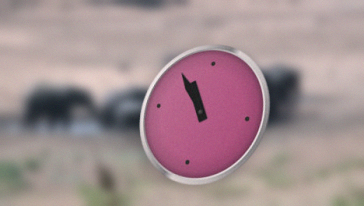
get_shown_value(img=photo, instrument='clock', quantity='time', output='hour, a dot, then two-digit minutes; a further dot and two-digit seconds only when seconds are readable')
10.53
